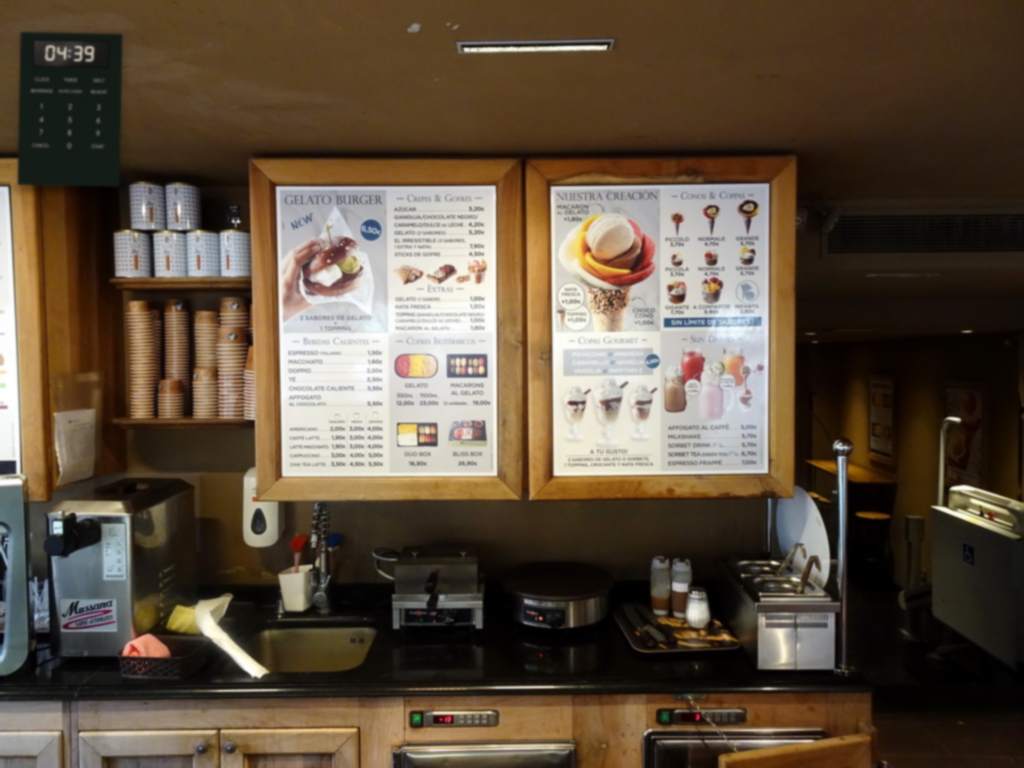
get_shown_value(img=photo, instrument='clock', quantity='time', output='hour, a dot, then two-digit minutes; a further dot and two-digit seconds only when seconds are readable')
4.39
